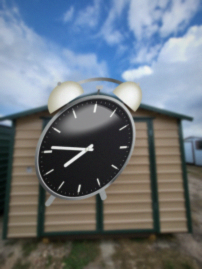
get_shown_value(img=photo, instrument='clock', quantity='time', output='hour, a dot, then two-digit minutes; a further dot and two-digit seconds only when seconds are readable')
7.46
